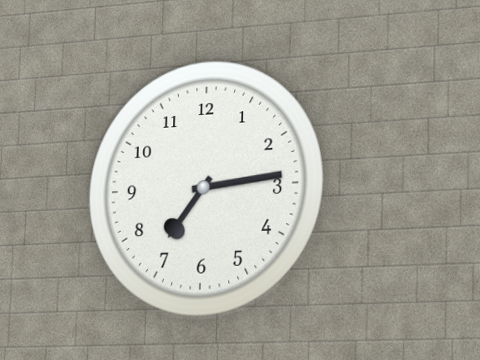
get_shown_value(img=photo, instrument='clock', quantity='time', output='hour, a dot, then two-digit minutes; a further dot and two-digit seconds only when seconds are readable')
7.14
